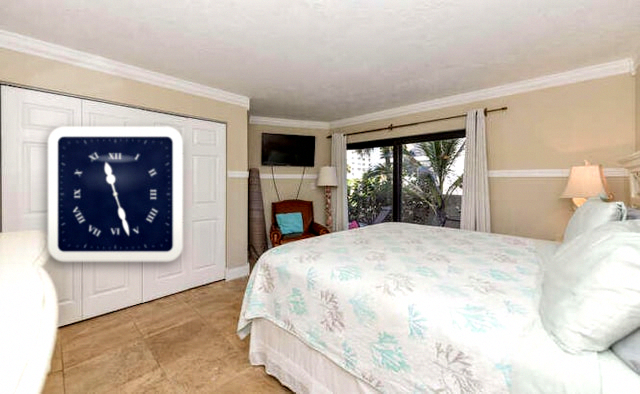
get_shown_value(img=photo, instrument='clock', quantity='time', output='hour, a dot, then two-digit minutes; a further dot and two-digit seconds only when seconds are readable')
11.27
